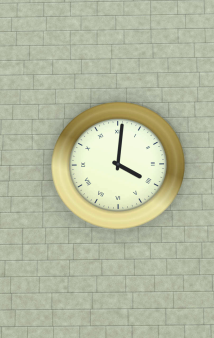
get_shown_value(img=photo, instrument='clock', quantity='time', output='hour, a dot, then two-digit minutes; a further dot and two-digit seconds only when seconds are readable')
4.01
